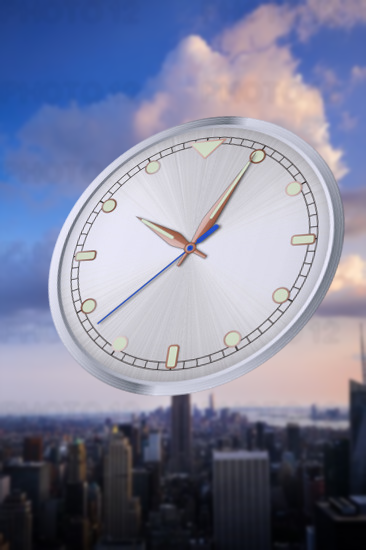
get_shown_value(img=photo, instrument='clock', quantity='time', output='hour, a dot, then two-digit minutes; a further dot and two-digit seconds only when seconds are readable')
10.04.38
